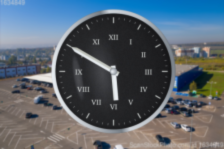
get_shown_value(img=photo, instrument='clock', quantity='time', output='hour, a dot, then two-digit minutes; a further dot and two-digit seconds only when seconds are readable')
5.50
